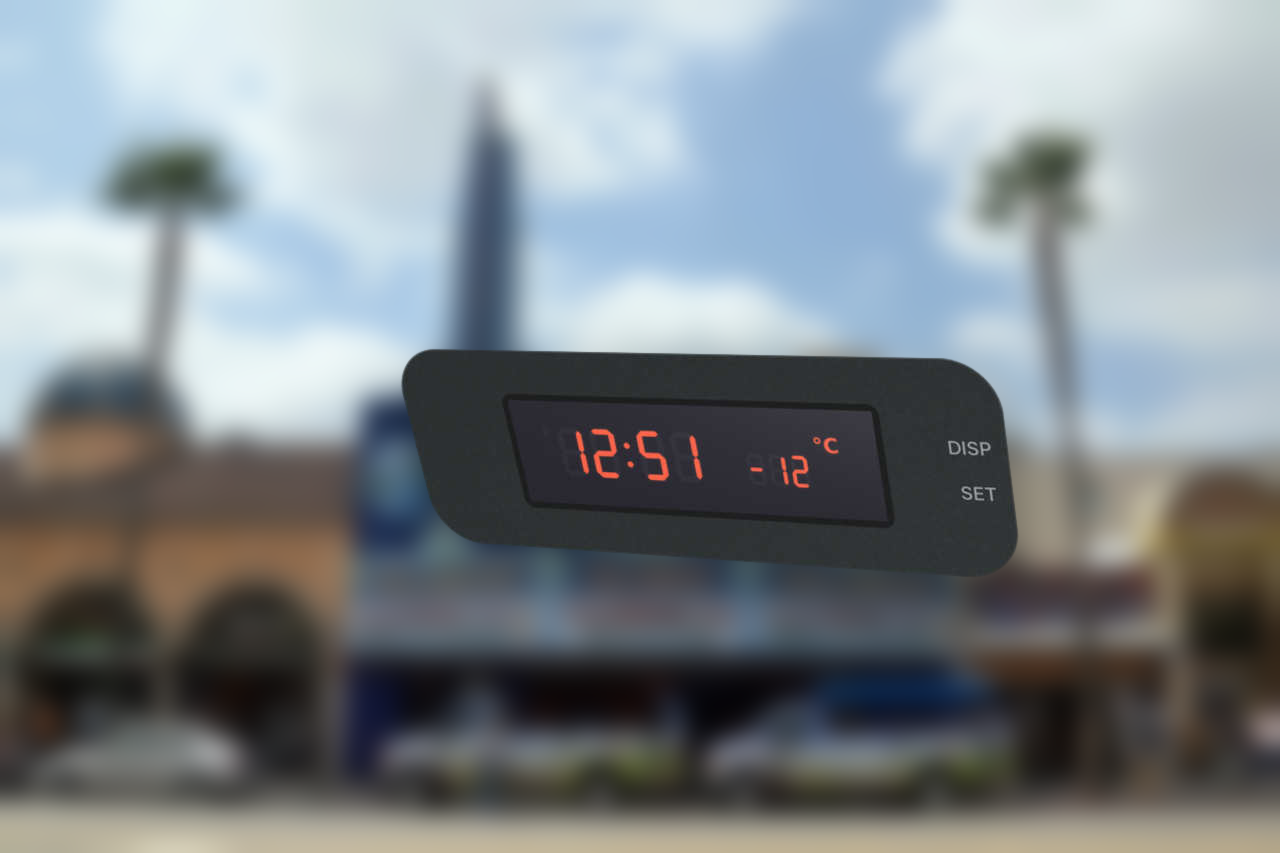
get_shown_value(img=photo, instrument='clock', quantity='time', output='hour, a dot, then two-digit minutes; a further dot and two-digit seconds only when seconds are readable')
12.51
